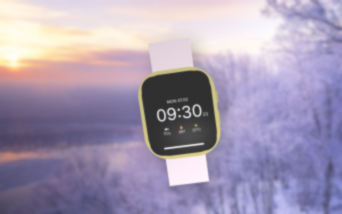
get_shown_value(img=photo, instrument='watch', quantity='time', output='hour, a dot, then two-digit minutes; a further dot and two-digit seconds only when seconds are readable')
9.30
